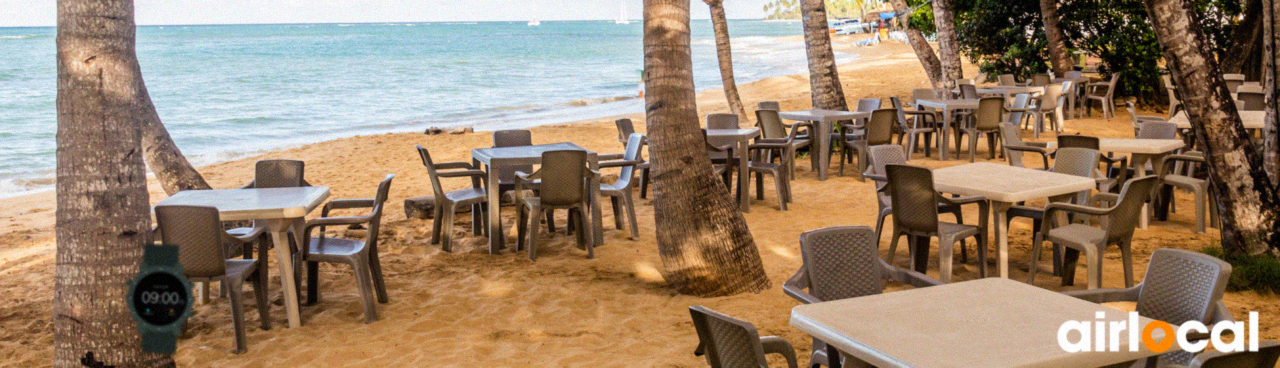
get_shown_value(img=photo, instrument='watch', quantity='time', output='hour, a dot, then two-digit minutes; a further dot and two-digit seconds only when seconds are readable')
9.00
